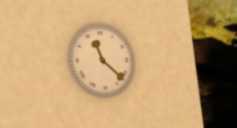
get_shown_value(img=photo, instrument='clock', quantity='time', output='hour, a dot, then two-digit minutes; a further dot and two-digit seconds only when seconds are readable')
11.22
